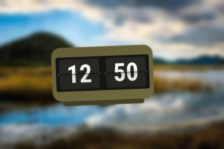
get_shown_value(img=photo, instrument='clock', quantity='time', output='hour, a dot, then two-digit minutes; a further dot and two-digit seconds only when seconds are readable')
12.50
